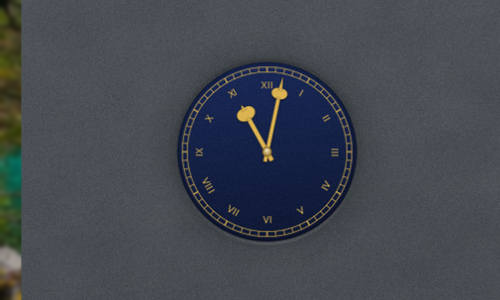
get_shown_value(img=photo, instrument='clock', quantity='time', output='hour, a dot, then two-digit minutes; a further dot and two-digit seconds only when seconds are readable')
11.02
